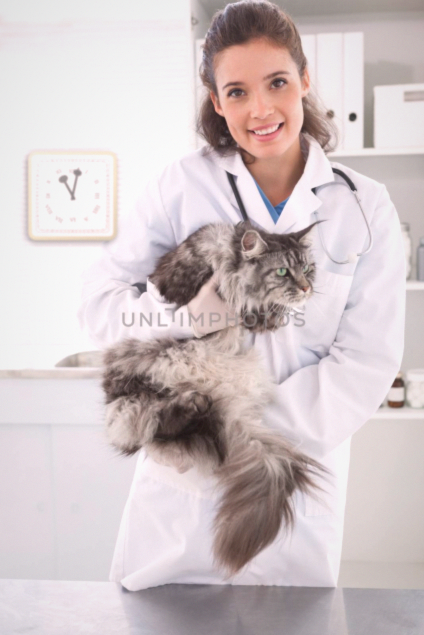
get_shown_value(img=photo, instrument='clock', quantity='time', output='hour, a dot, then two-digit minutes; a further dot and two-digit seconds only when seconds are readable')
11.02
